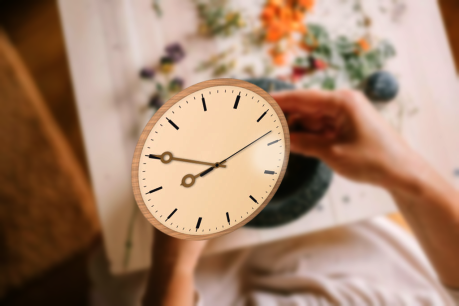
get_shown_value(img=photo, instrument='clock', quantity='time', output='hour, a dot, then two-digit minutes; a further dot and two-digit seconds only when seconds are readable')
7.45.08
